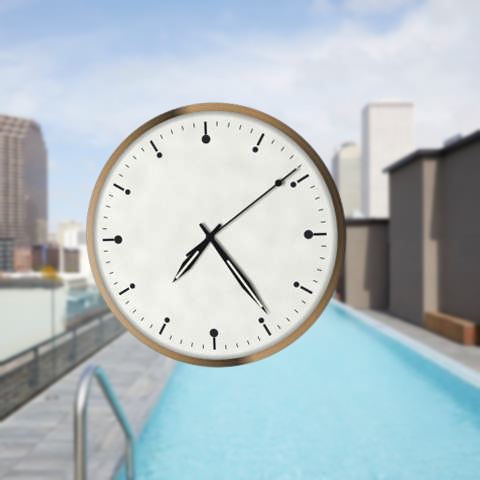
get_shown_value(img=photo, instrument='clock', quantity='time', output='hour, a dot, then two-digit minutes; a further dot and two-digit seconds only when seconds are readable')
7.24.09
